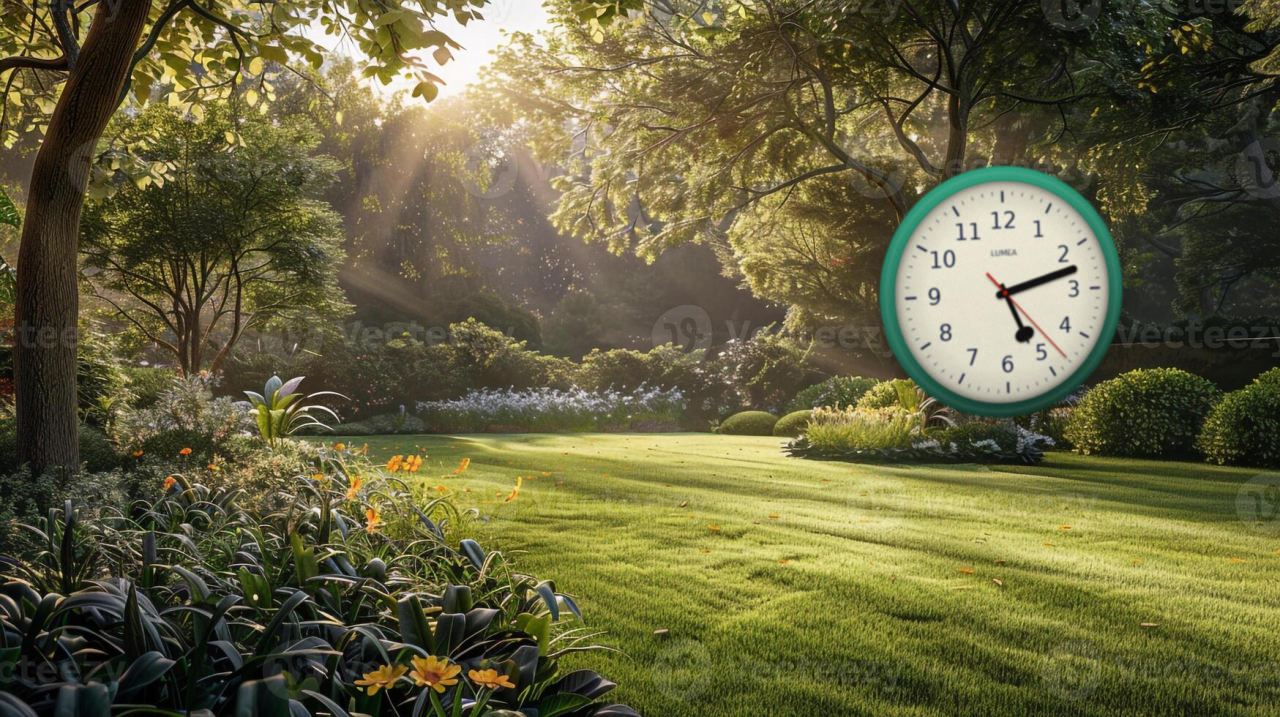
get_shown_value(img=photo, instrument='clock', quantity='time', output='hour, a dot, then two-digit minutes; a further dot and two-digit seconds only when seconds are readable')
5.12.23
